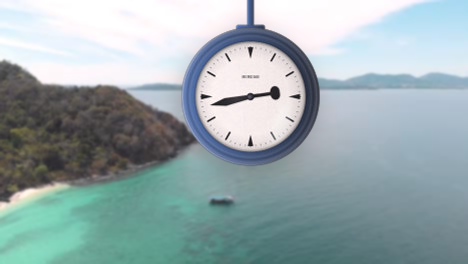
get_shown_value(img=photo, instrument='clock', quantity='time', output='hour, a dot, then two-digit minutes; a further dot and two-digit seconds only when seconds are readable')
2.43
